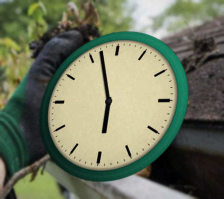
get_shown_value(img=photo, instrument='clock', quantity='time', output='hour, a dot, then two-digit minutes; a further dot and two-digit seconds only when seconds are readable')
5.57
